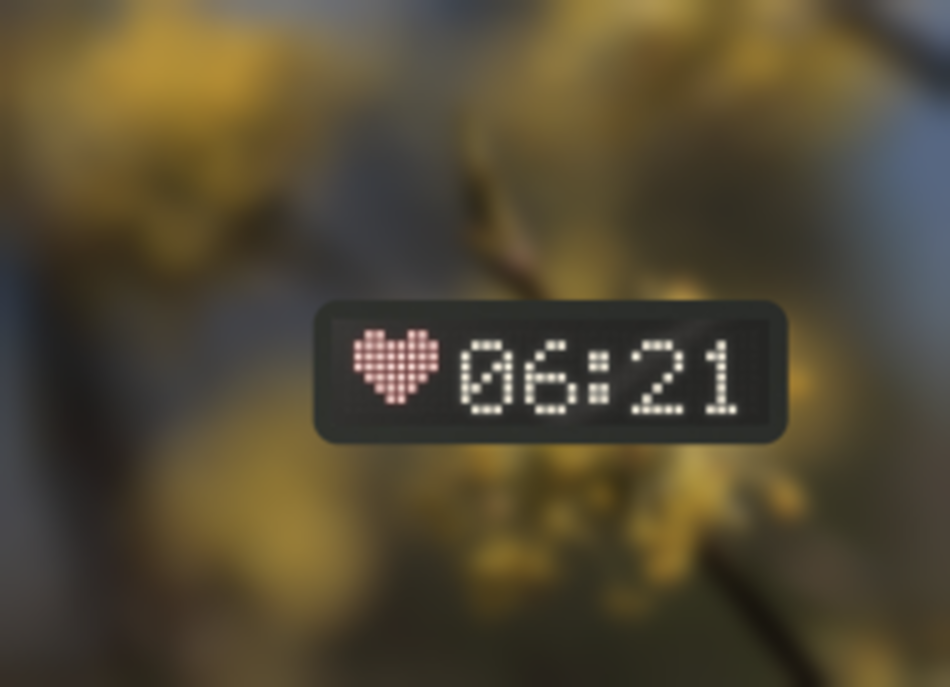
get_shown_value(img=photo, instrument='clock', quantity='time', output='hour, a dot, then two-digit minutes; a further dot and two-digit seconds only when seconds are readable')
6.21
